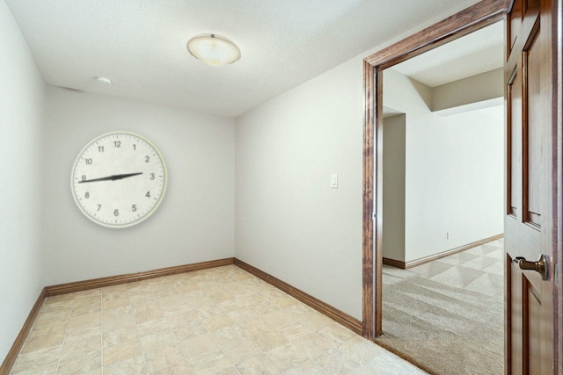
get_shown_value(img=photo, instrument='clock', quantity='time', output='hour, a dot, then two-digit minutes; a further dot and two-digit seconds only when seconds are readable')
2.44
